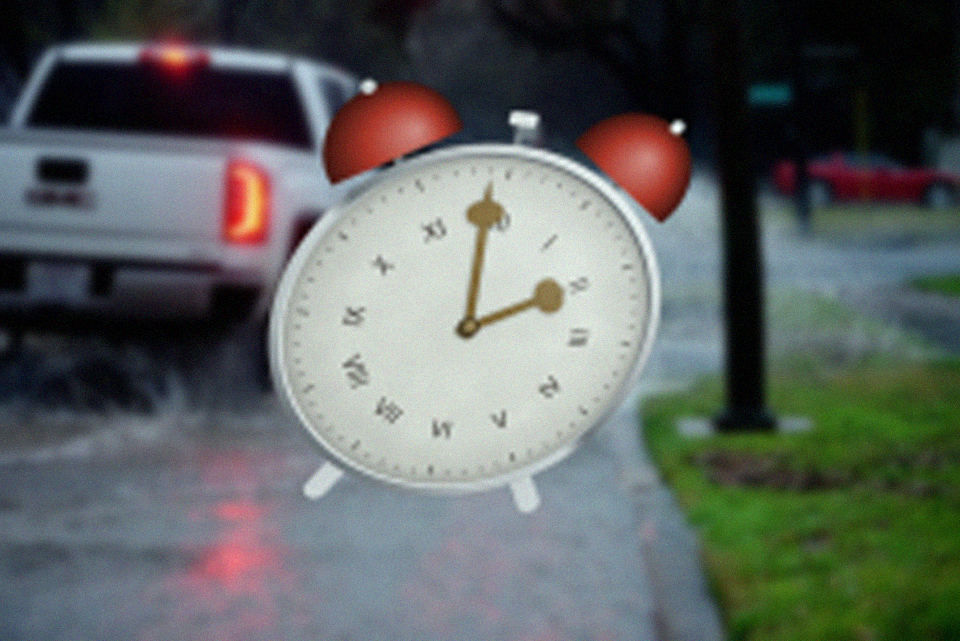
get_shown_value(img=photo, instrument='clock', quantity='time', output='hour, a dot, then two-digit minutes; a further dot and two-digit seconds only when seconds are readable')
1.59
